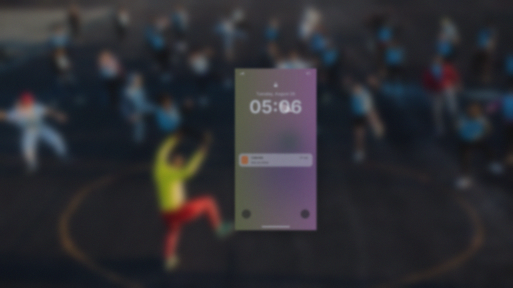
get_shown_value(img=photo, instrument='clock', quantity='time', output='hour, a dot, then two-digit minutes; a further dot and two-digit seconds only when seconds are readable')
5.06
